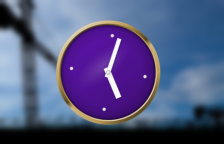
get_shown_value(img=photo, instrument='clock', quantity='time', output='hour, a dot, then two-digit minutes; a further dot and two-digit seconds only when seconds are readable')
5.02
